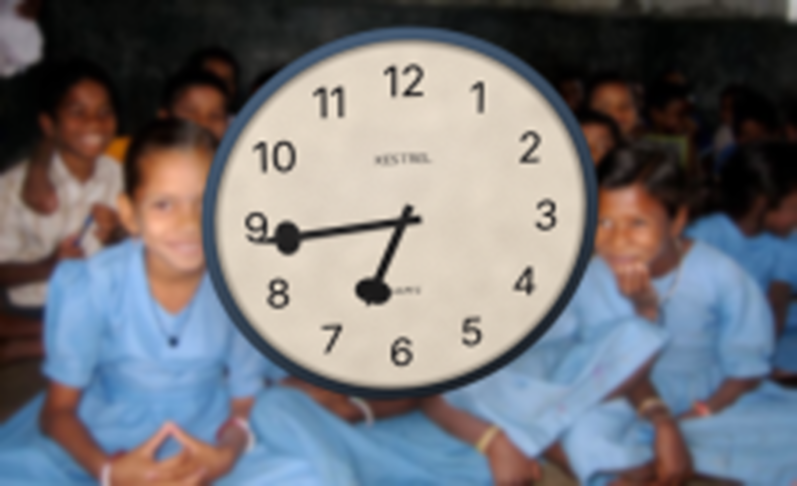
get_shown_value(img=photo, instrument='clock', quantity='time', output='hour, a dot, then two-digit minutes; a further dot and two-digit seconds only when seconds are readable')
6.44
